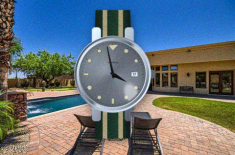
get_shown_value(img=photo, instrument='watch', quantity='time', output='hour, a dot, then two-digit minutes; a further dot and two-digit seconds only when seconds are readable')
3.58
